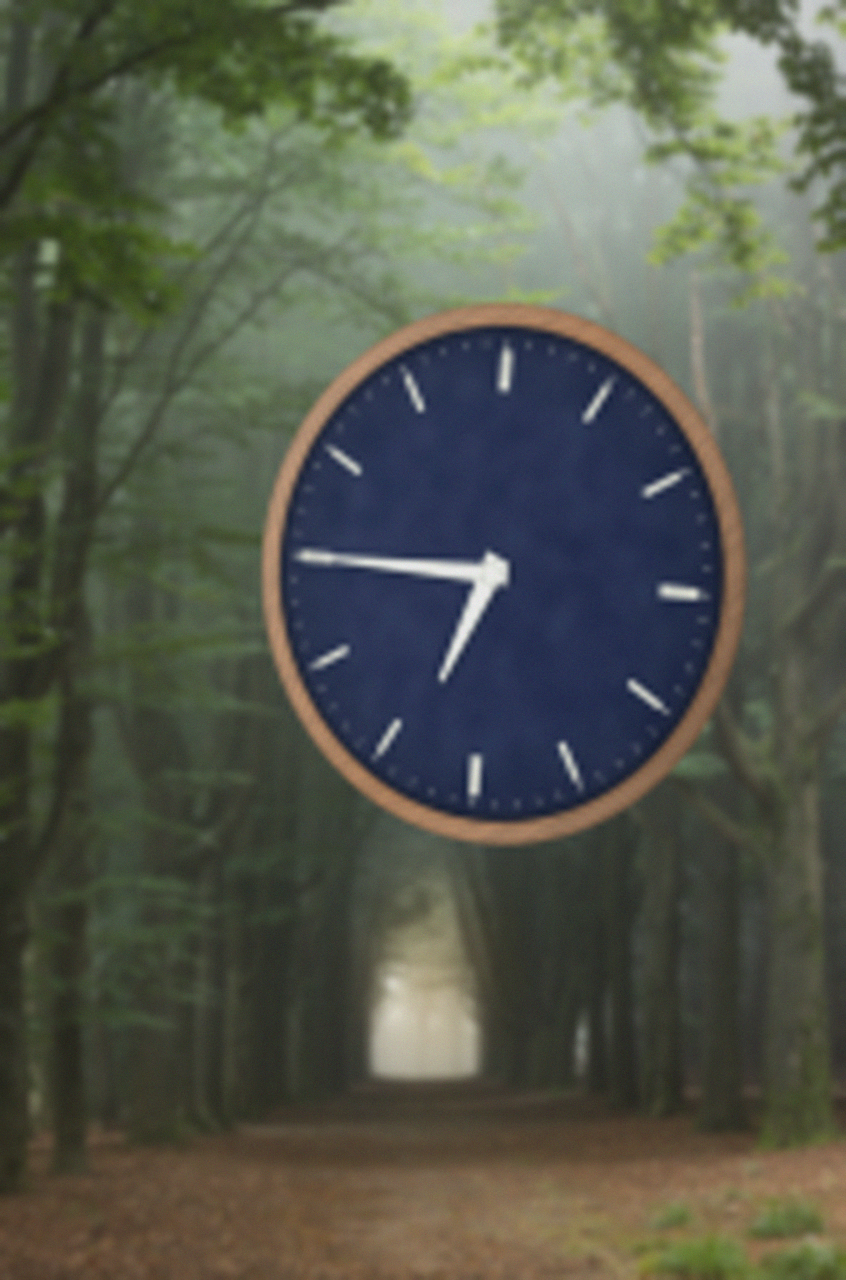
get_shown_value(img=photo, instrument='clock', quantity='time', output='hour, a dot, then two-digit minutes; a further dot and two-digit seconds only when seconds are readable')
6.45
